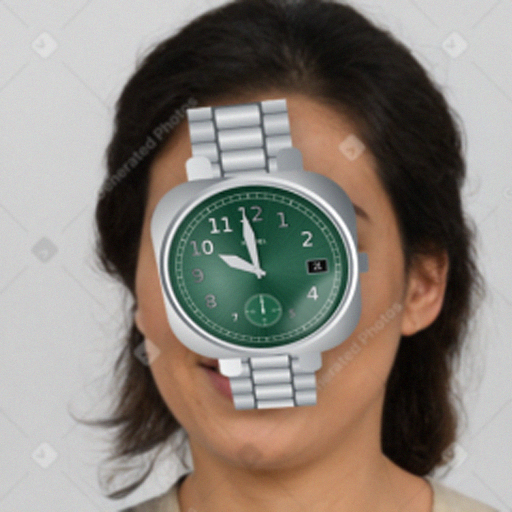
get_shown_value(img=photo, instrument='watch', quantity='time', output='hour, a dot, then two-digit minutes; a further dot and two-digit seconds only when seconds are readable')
9.59
